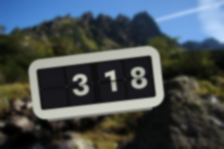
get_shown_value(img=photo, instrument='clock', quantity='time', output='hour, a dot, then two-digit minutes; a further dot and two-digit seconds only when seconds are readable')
3.18
